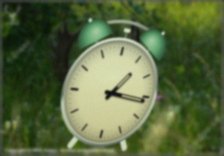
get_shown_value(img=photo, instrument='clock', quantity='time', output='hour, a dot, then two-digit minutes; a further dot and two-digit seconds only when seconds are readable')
1.16
